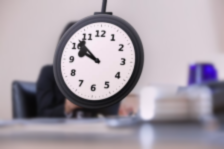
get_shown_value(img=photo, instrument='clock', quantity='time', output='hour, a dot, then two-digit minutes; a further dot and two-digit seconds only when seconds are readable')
9.52
